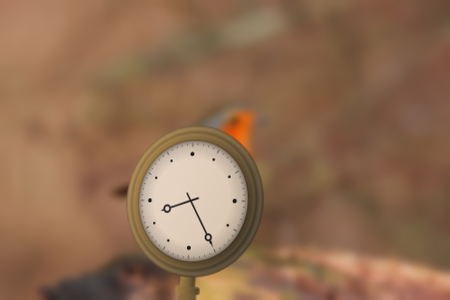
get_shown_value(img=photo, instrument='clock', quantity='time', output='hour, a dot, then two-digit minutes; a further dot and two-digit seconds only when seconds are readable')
8.25
